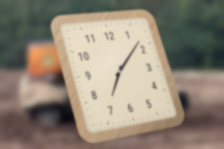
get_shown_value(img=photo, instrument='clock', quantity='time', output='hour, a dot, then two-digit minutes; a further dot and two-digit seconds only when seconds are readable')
7.08
